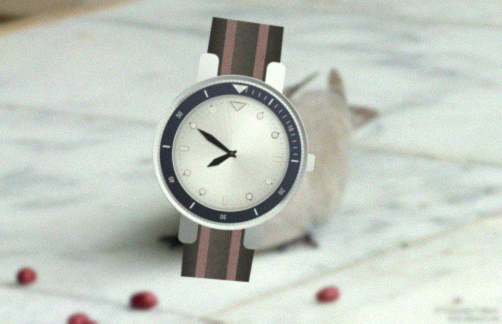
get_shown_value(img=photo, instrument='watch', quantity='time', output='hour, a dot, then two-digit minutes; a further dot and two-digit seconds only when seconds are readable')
7.50
